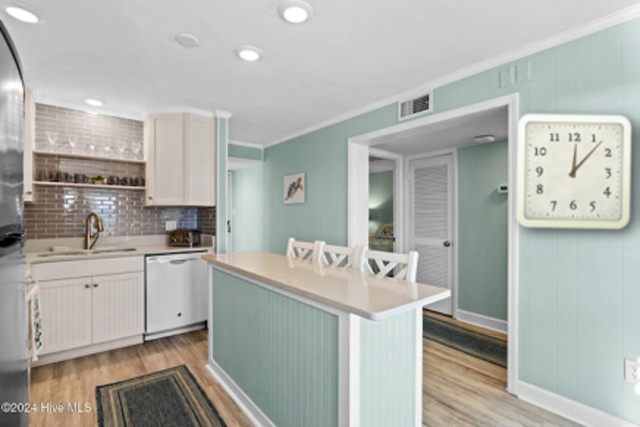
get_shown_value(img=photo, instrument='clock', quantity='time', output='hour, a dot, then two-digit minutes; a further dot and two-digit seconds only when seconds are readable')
12.07
